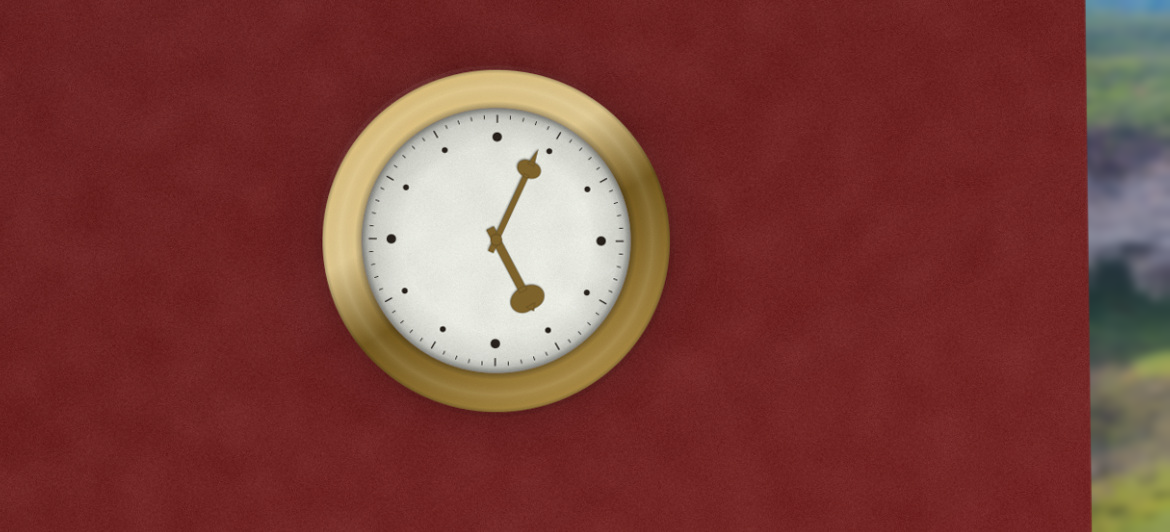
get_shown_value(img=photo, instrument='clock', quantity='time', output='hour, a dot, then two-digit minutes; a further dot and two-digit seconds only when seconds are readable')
5.04
